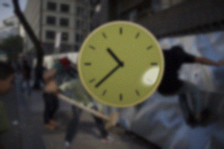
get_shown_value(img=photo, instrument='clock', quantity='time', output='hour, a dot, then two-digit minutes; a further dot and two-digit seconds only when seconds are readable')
10.38
